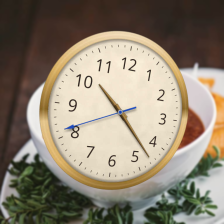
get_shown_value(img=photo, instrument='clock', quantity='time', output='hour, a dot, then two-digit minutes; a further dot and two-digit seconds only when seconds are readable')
10.22.41
